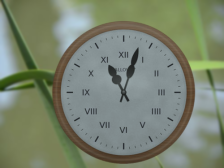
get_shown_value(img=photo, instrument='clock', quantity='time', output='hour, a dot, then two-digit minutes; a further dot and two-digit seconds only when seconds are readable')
11.03
